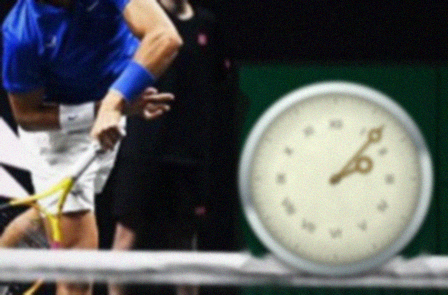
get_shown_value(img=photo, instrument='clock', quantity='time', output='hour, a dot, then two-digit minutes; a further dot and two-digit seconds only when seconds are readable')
2.07
